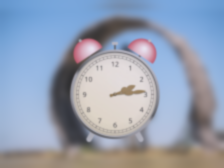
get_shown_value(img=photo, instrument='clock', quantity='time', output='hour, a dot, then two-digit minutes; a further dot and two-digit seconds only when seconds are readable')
2.14
